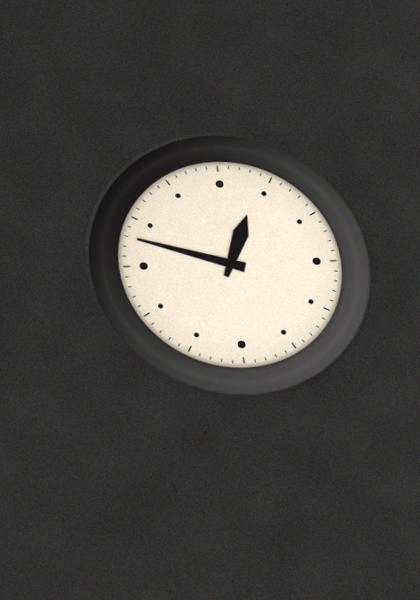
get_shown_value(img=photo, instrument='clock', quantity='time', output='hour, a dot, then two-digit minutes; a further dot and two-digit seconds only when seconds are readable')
12.48
